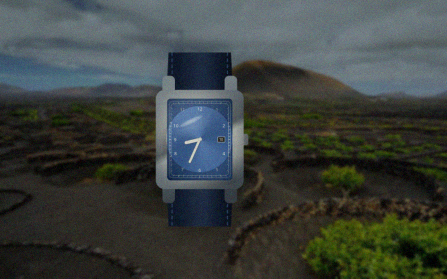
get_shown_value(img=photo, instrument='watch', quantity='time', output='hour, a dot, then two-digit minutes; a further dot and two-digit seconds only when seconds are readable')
8.34
